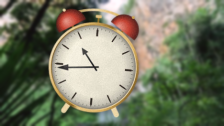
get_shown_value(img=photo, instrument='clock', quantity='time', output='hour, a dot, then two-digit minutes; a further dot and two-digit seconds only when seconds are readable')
10.44
